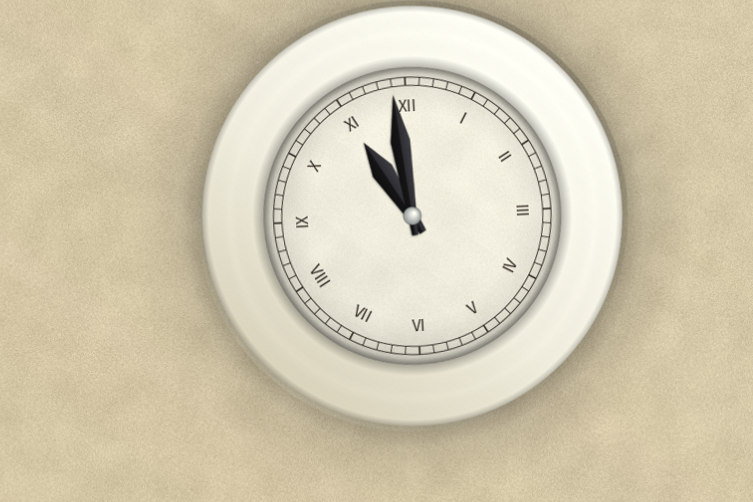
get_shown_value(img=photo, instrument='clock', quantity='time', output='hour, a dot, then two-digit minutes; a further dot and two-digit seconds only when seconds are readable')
10.59
